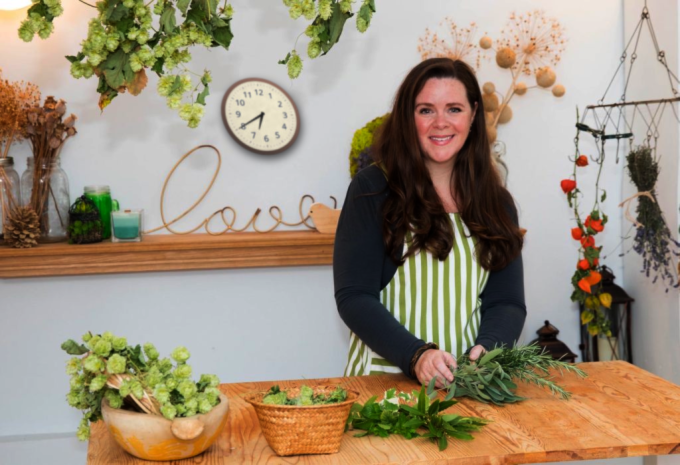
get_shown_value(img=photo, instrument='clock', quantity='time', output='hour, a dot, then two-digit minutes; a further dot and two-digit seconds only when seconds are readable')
6.40
